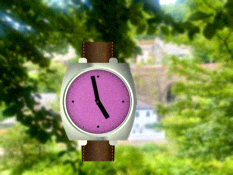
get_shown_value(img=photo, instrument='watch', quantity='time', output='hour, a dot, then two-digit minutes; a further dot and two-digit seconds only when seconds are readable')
4.58
